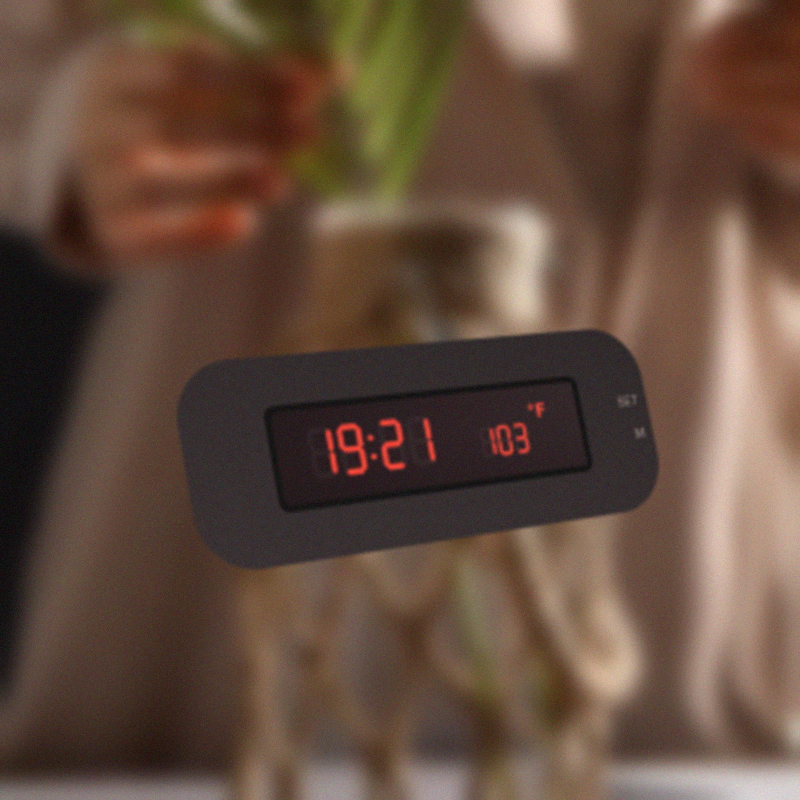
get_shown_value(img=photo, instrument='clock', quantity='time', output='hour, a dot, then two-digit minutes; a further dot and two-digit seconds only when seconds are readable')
19.21
